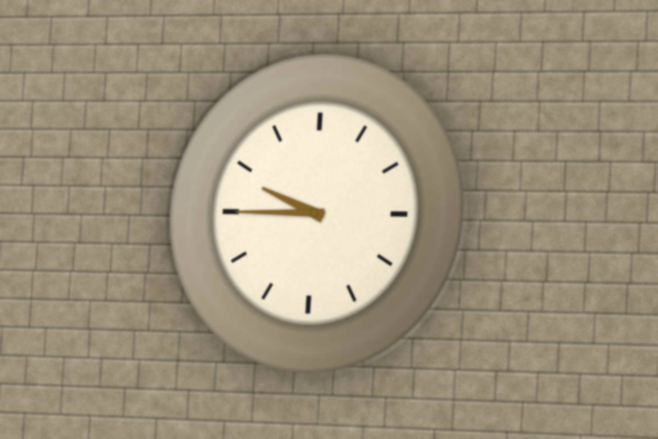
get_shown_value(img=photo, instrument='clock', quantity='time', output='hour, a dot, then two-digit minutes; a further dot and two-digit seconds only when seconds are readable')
9.45
